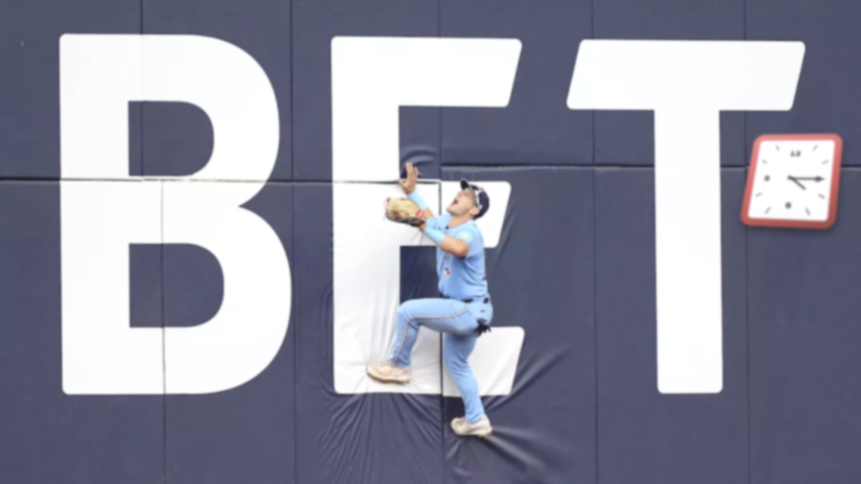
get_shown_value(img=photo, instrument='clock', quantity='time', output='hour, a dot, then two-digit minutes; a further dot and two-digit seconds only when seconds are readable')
4.15
